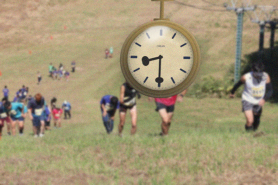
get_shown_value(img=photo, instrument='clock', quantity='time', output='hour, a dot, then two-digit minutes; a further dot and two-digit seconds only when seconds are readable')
8.30
